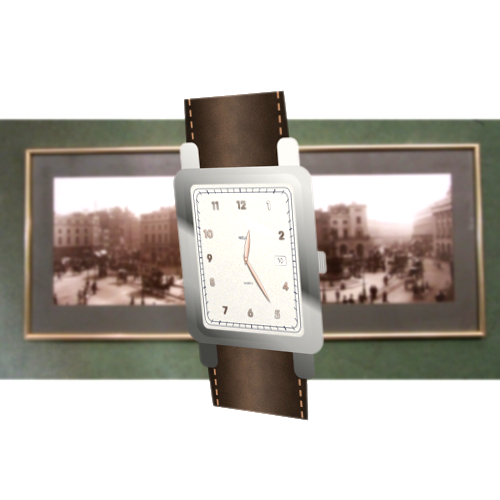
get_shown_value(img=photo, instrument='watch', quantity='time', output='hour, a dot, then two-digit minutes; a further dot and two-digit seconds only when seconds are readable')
12.25
